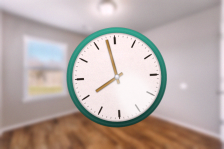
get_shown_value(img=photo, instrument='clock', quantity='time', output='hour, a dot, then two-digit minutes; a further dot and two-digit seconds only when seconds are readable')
7.58
